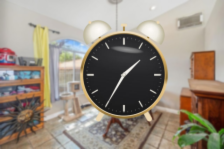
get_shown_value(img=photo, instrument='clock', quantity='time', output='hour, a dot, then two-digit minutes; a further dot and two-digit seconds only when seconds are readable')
1.35
